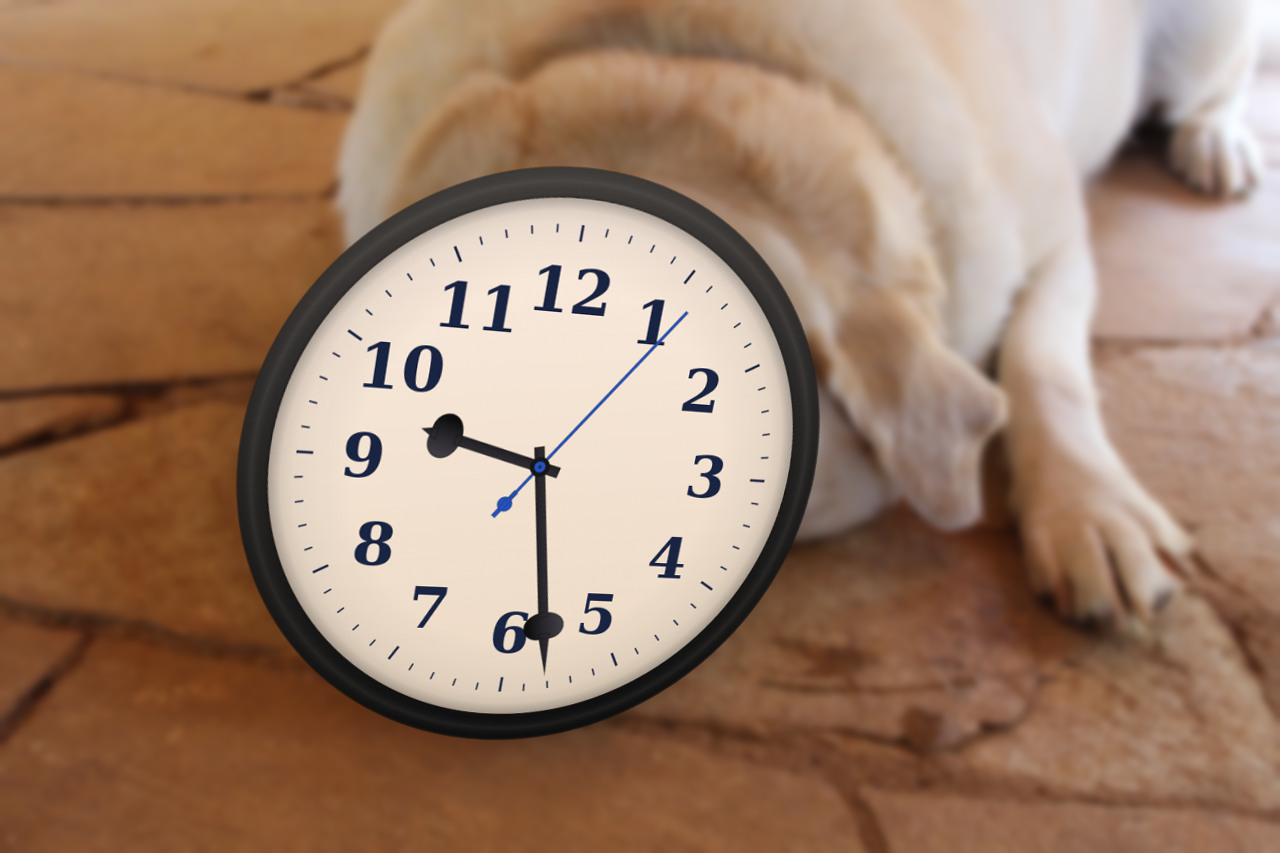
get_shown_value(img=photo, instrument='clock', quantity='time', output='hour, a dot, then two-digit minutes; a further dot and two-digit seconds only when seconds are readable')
9.28.06
